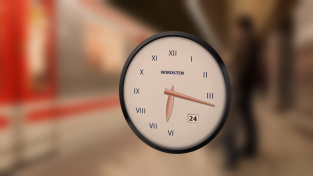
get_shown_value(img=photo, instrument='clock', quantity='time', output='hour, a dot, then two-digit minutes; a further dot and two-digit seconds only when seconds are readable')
6.17
